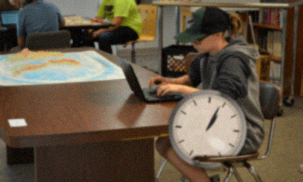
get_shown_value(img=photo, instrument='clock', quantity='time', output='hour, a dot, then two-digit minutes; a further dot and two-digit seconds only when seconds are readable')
1.04
